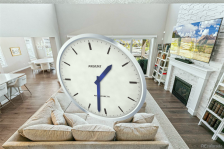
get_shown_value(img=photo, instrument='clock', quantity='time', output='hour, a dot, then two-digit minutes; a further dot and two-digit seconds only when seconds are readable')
1.32
